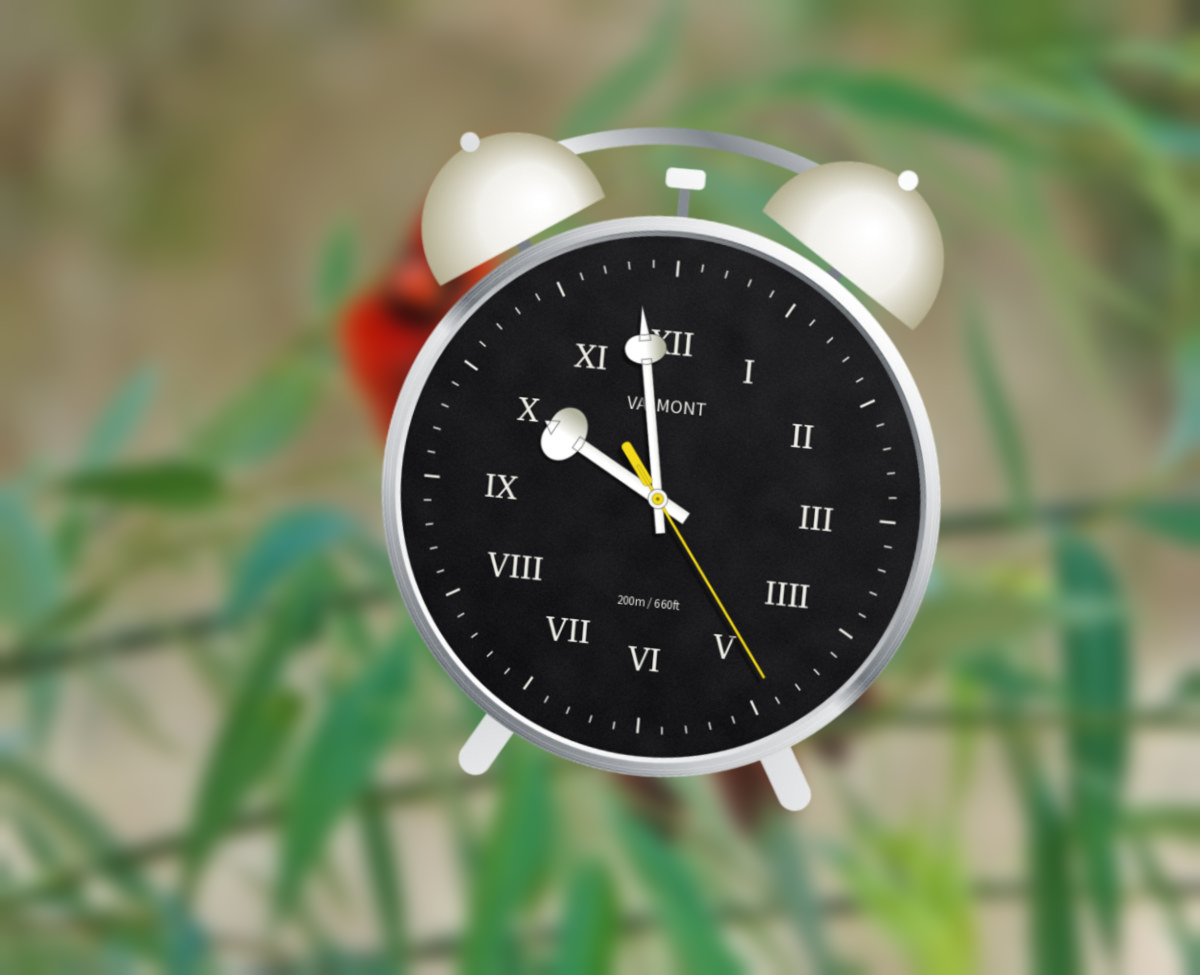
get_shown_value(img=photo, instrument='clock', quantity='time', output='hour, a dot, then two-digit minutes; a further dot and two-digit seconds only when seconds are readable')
9.58.24
